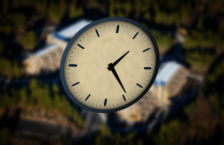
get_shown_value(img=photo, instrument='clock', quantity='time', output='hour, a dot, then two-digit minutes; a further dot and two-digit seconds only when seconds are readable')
1.24
